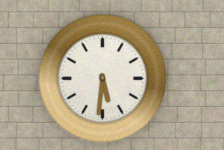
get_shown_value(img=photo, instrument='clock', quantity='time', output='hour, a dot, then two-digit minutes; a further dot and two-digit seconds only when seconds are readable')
5.31
